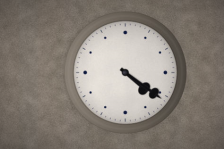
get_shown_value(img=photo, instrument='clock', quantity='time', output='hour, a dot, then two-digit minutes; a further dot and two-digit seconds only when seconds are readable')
4.21
